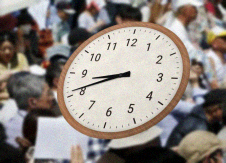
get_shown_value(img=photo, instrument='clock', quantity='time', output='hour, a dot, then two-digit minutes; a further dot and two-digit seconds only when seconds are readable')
8.41
